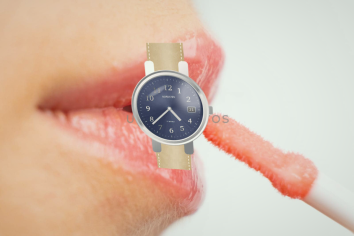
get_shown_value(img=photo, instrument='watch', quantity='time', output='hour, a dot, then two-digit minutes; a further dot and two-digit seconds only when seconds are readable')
4.38
